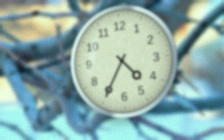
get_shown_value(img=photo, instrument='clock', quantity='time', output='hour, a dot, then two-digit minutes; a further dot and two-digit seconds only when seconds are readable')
4.35
